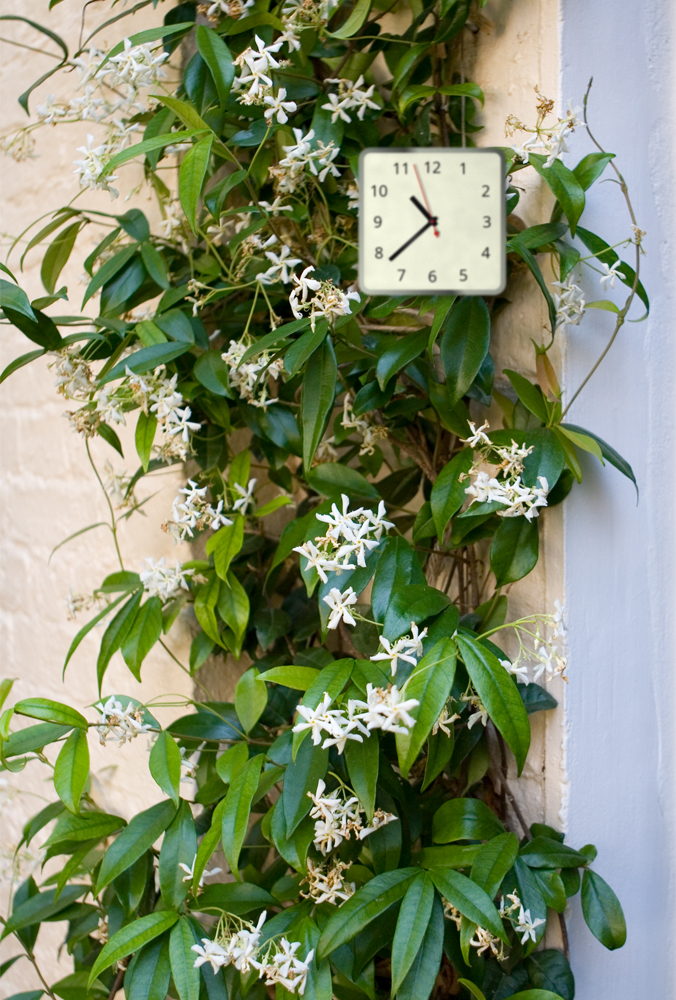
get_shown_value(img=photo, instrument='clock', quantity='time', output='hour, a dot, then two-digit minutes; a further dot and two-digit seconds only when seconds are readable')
10.37.57
